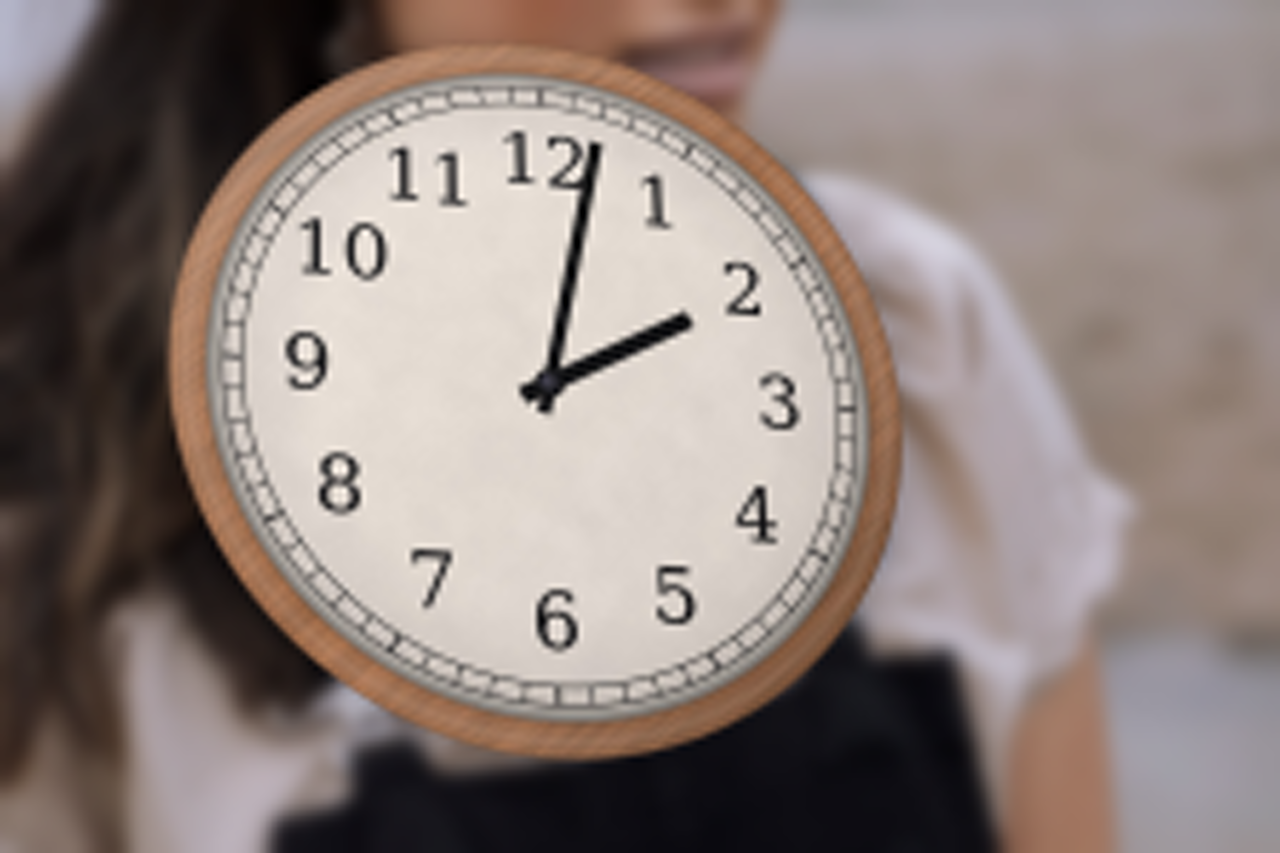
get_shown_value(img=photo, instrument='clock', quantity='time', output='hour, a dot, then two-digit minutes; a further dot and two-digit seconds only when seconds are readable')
2.02
